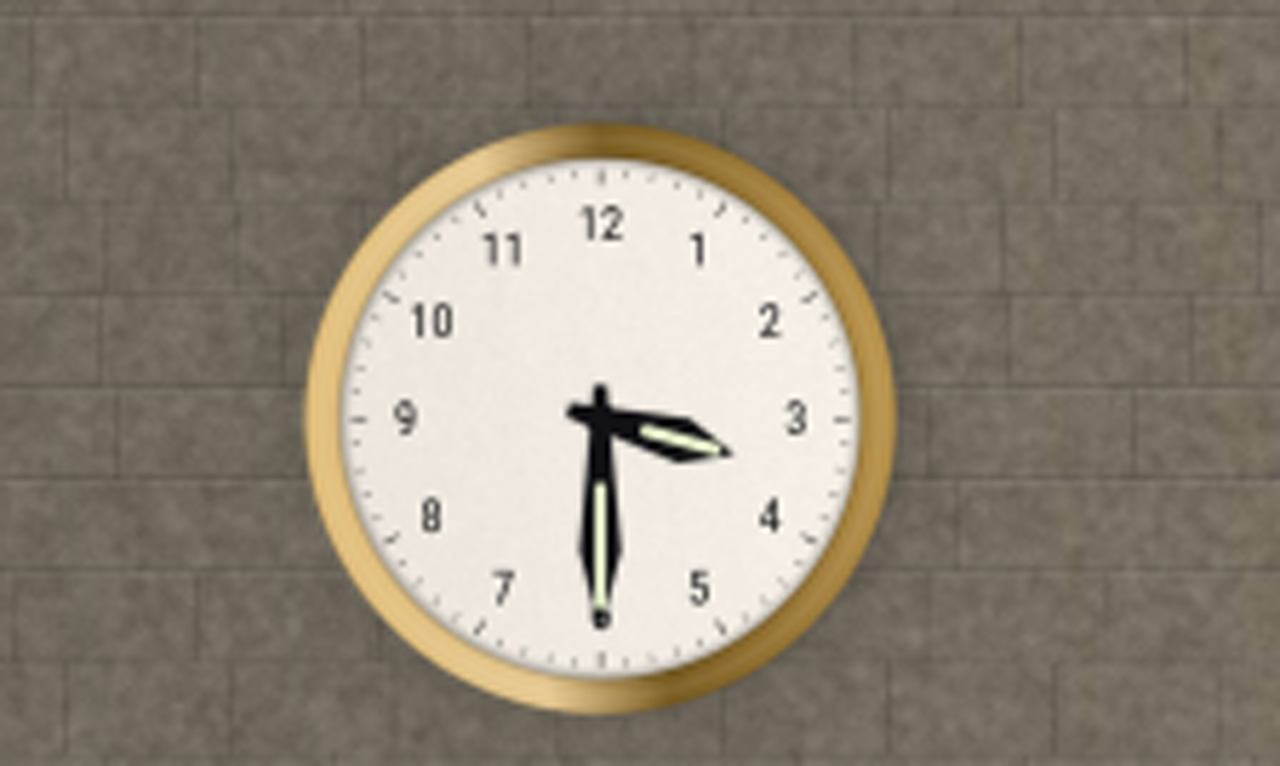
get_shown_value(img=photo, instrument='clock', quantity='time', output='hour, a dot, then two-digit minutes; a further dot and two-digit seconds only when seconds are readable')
3.30
